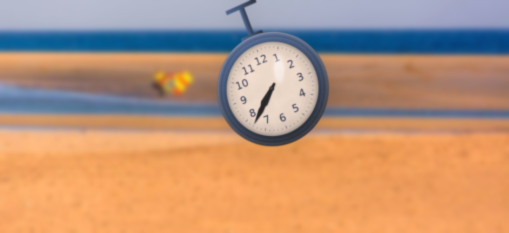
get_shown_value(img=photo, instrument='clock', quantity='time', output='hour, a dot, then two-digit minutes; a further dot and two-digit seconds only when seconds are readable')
7.38
